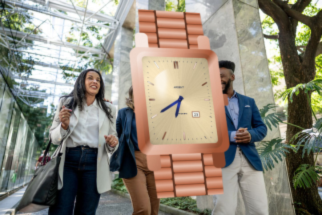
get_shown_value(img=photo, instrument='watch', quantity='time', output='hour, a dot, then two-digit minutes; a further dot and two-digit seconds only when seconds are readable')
6.40
